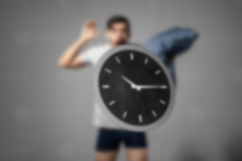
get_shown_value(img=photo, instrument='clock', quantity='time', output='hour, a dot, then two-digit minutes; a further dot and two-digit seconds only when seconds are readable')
10.15
